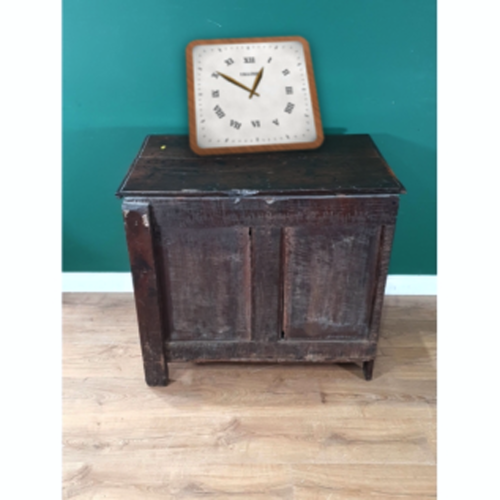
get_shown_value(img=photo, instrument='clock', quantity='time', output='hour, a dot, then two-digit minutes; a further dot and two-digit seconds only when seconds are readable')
12.51
